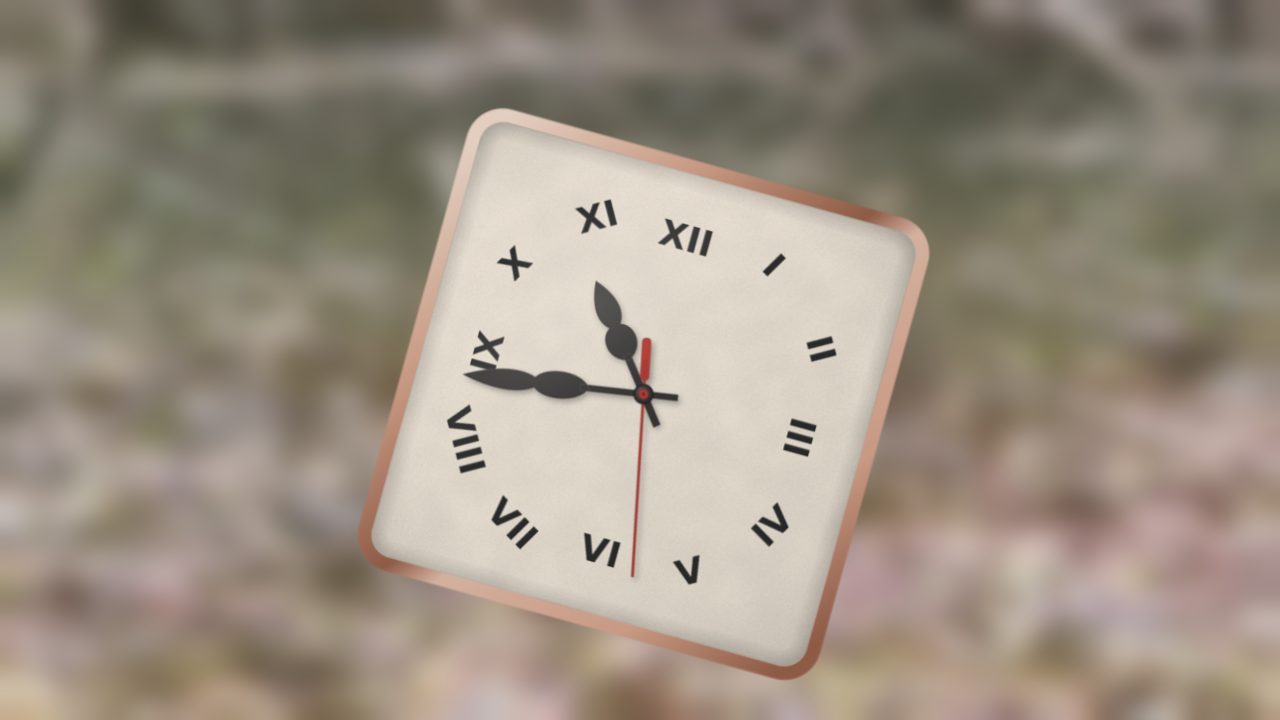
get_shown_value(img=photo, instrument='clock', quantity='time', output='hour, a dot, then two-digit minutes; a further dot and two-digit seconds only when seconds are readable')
10.43.28
